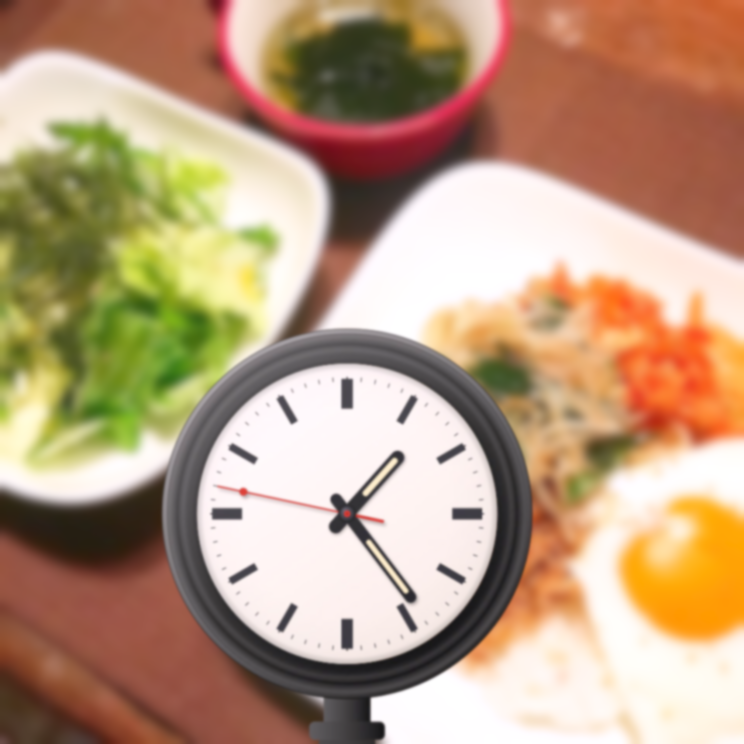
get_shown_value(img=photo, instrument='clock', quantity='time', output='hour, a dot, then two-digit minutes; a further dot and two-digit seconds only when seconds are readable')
1.23.47
